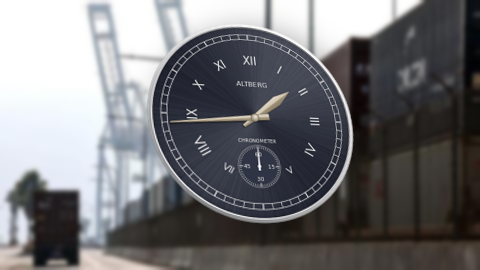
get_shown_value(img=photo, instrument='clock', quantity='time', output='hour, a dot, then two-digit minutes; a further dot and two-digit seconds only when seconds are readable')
1.44
